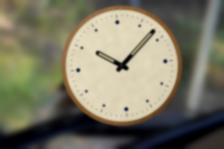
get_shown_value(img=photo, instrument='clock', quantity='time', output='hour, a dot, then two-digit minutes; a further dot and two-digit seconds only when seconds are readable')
10.08
